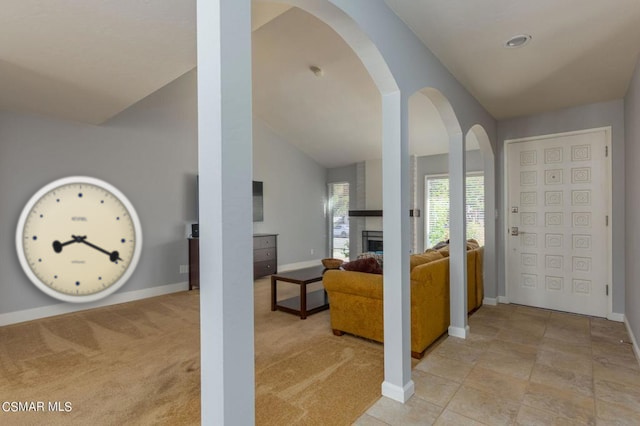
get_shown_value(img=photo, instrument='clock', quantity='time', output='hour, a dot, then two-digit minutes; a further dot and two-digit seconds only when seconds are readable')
8.19
